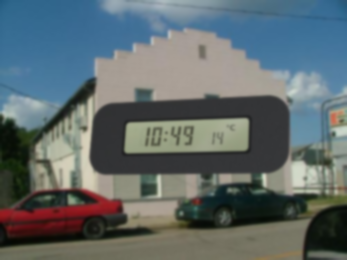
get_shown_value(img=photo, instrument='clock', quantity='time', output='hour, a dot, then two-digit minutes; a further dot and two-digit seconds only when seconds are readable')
10.49
